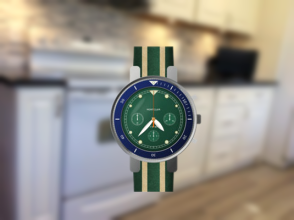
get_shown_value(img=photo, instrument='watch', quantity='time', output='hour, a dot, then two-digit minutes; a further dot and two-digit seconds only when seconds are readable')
4.37
